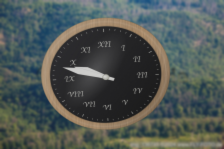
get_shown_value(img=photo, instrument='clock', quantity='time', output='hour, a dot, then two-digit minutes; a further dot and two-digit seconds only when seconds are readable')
9.48
